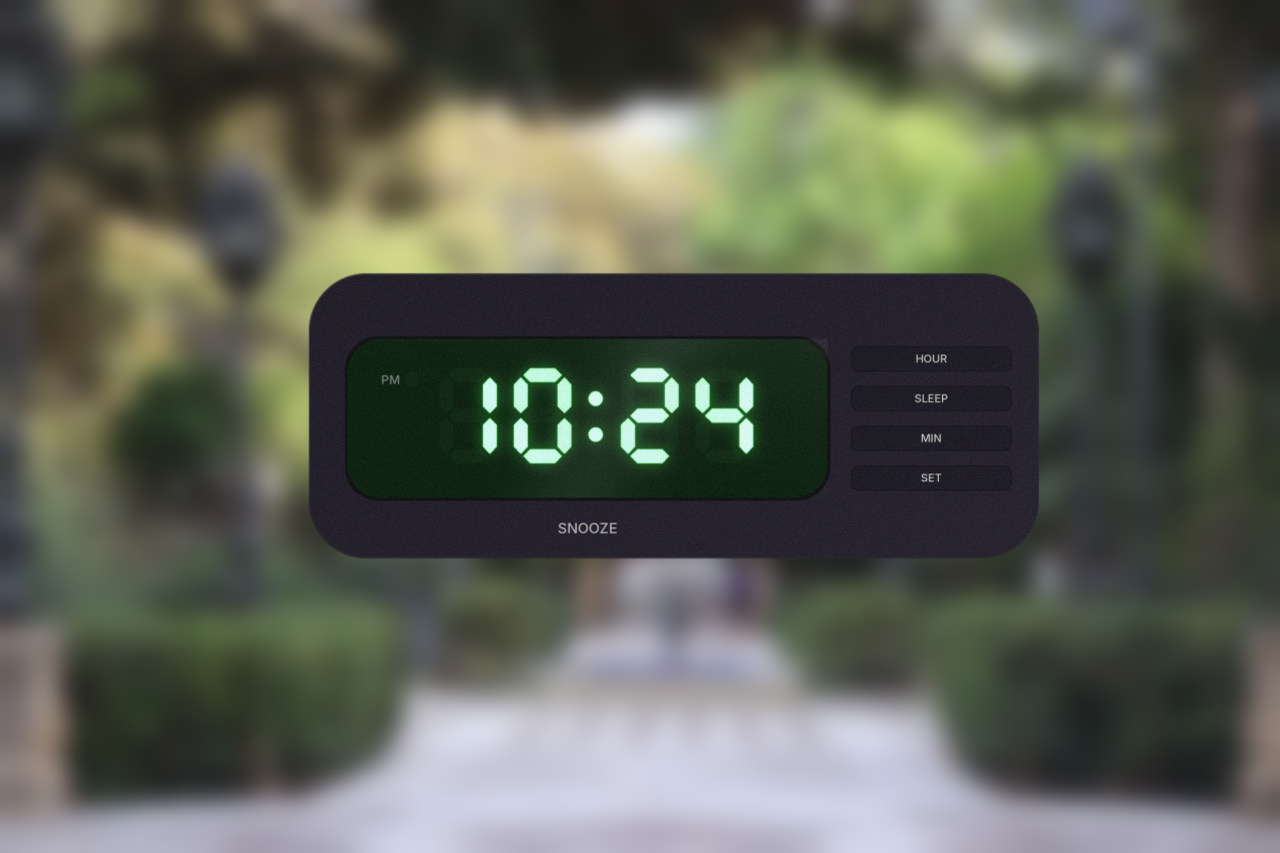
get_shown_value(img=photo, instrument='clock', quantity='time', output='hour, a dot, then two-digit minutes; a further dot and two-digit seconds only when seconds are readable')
10.24
